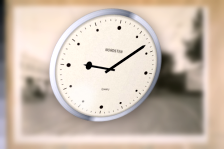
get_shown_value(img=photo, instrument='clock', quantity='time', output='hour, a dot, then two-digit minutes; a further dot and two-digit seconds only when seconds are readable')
9.08
